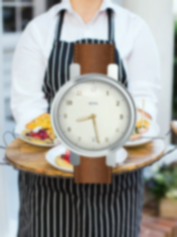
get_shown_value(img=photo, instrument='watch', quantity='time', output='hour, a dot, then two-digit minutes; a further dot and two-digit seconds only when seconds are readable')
8.28
